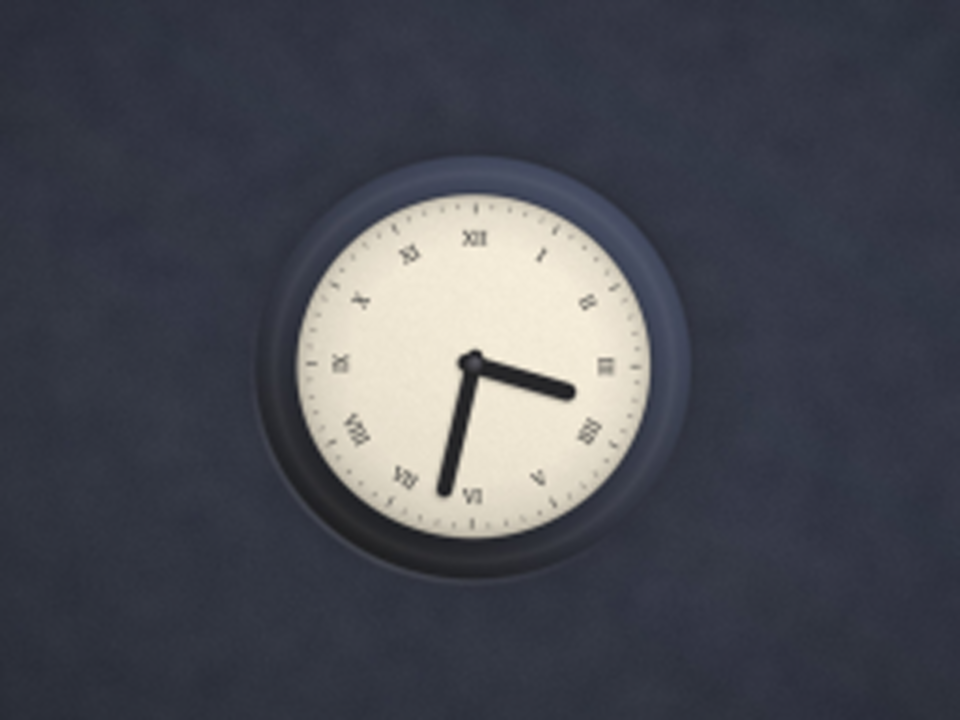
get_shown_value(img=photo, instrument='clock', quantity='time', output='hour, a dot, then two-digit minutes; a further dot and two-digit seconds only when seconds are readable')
3.32
